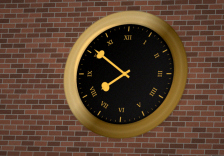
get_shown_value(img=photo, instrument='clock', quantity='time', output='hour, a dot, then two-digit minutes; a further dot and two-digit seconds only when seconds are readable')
7.51
